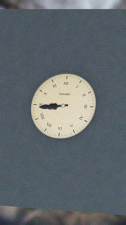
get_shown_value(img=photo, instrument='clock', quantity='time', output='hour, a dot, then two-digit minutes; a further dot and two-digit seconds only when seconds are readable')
8.44
